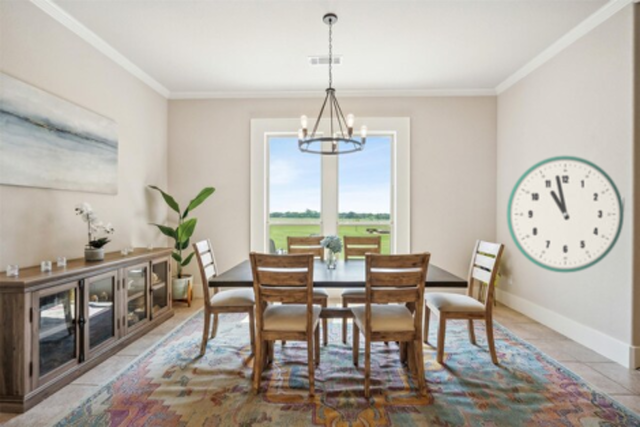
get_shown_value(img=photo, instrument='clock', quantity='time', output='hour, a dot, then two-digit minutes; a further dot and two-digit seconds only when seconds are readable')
10.58
